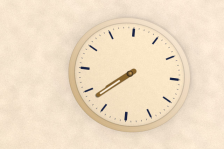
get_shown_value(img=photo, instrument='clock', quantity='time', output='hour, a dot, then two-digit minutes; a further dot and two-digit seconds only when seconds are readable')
7.38
